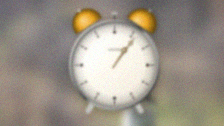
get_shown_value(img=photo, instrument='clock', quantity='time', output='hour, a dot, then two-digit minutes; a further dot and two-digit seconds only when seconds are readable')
1.06
